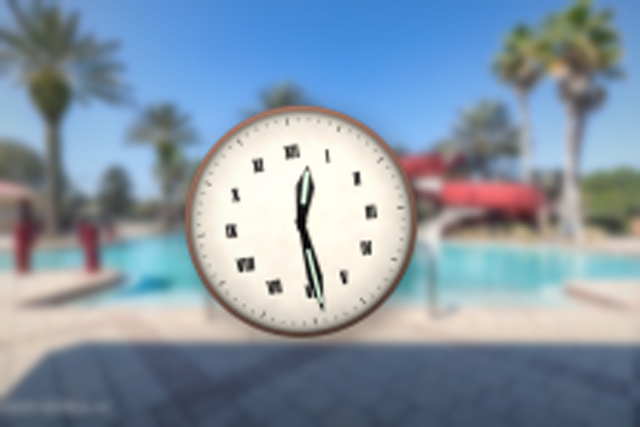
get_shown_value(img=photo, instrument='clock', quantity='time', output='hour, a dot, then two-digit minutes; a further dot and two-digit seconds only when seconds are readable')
12.29
